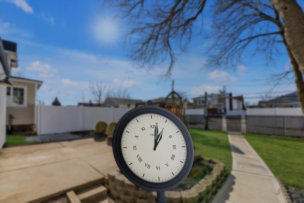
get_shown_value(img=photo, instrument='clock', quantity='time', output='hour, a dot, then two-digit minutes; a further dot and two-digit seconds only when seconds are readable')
1.02
